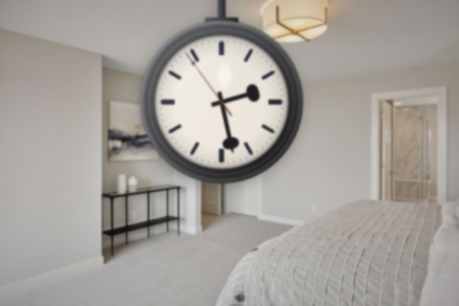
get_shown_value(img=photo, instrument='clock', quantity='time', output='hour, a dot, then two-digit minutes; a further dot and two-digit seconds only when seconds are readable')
2.27.54
